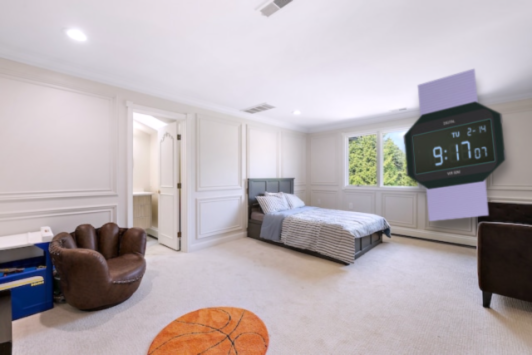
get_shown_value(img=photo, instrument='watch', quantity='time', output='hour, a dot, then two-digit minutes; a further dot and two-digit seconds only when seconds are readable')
9.17
